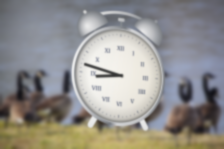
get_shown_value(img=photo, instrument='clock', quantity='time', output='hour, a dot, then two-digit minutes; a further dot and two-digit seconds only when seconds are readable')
8.47
